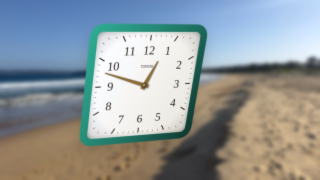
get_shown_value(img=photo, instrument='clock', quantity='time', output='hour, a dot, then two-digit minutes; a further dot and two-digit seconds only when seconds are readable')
12.48
